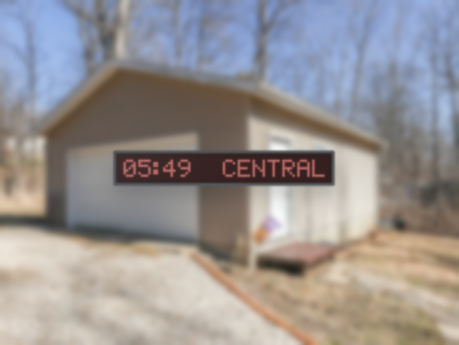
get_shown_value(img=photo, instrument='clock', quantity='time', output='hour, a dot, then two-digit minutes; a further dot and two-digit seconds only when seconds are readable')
5.49
